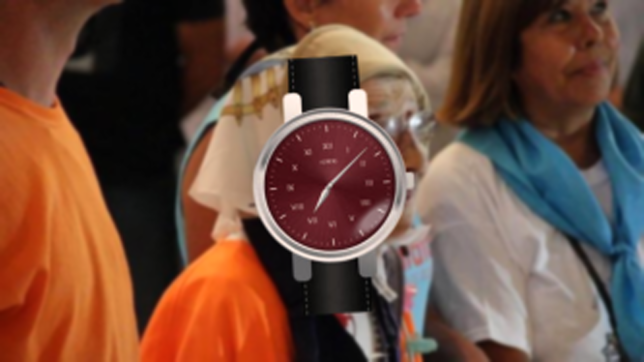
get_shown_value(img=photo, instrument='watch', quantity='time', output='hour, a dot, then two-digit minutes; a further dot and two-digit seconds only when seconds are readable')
7.08
